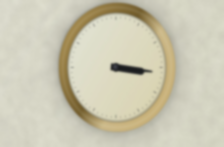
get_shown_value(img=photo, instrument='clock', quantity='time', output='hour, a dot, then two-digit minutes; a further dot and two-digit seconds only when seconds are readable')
3.16
